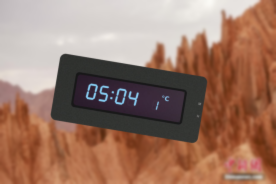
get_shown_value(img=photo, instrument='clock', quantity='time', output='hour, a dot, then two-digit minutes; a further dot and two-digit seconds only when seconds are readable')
5.04
